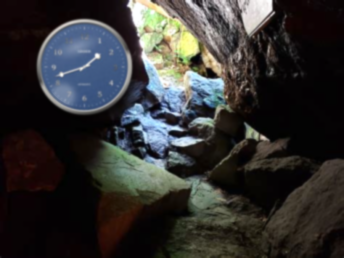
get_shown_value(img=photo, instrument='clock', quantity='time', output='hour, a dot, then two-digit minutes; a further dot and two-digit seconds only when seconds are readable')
1.42
